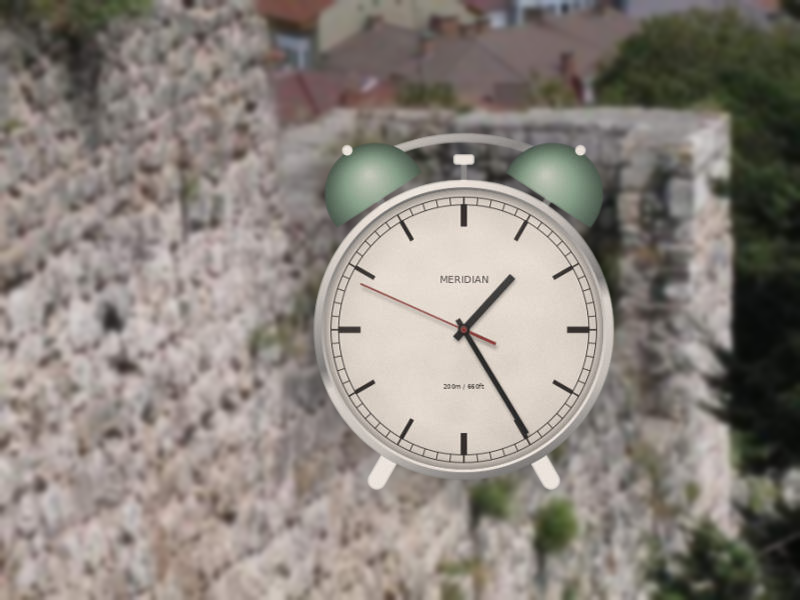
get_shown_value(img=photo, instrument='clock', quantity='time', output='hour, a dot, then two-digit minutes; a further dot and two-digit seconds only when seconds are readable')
1.24.49
